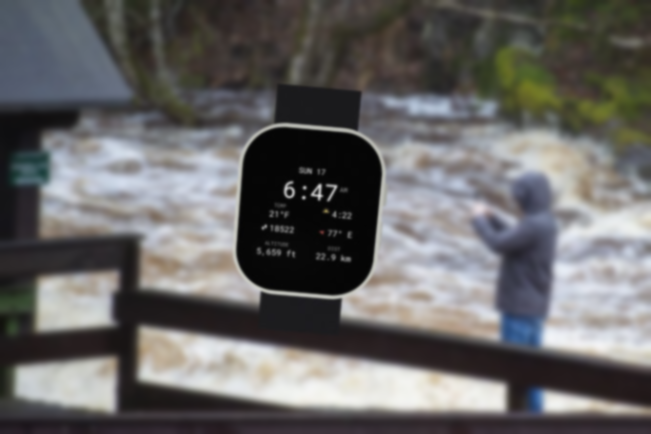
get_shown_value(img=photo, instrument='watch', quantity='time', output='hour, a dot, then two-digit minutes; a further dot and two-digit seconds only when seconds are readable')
6.47
